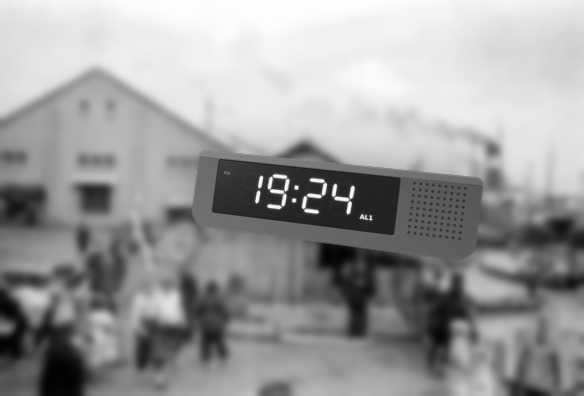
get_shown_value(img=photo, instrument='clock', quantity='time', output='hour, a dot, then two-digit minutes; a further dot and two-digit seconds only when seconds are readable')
19.24
